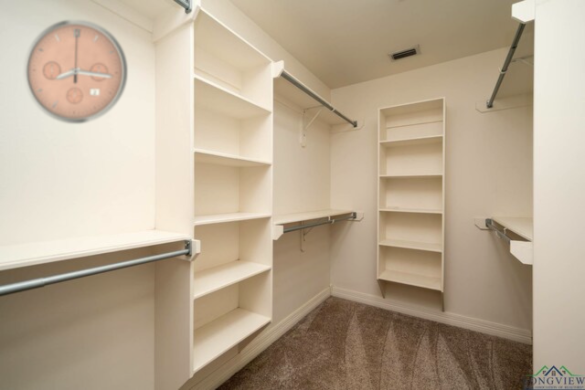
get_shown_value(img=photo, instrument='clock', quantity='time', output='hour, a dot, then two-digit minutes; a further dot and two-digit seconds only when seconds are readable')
8.16
